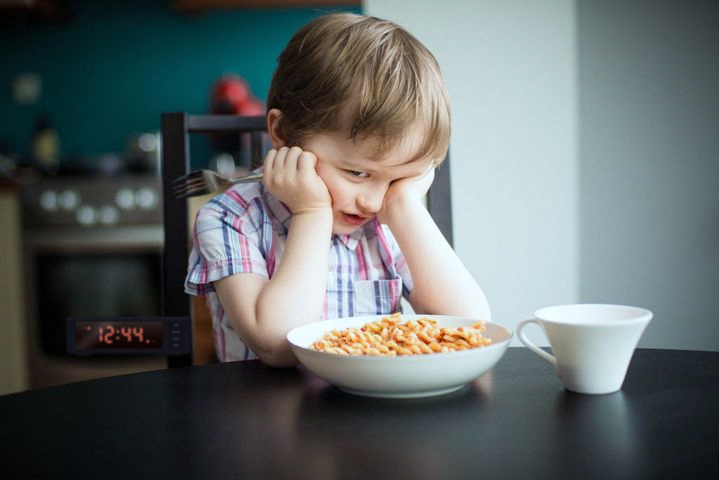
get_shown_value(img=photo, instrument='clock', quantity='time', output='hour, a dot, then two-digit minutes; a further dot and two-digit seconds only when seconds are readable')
12.44
